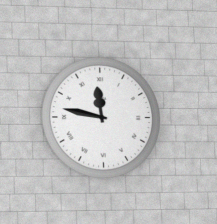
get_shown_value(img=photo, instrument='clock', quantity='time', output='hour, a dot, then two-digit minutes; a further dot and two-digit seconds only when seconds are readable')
11.47
